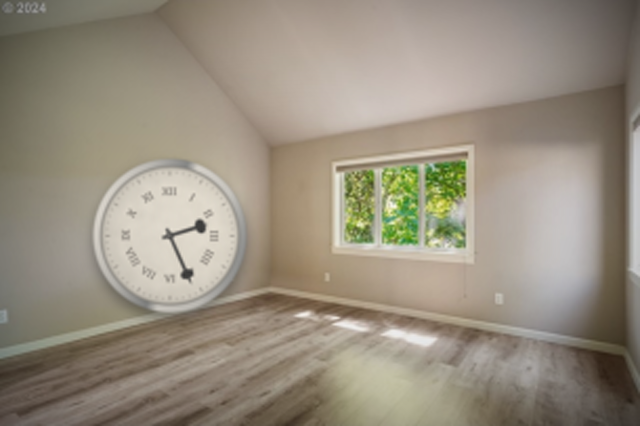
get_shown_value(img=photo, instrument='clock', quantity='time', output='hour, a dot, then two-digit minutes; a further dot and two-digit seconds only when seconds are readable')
2.26
